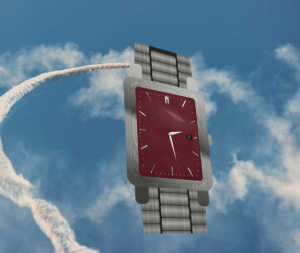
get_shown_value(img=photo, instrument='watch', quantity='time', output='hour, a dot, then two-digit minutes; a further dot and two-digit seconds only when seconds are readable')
2.28
